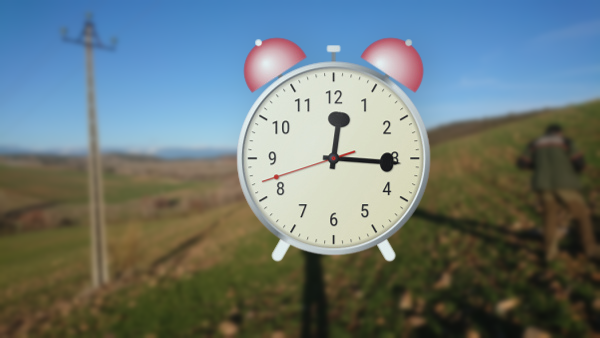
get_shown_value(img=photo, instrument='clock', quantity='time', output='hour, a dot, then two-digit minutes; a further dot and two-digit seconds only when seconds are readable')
12.15.42
